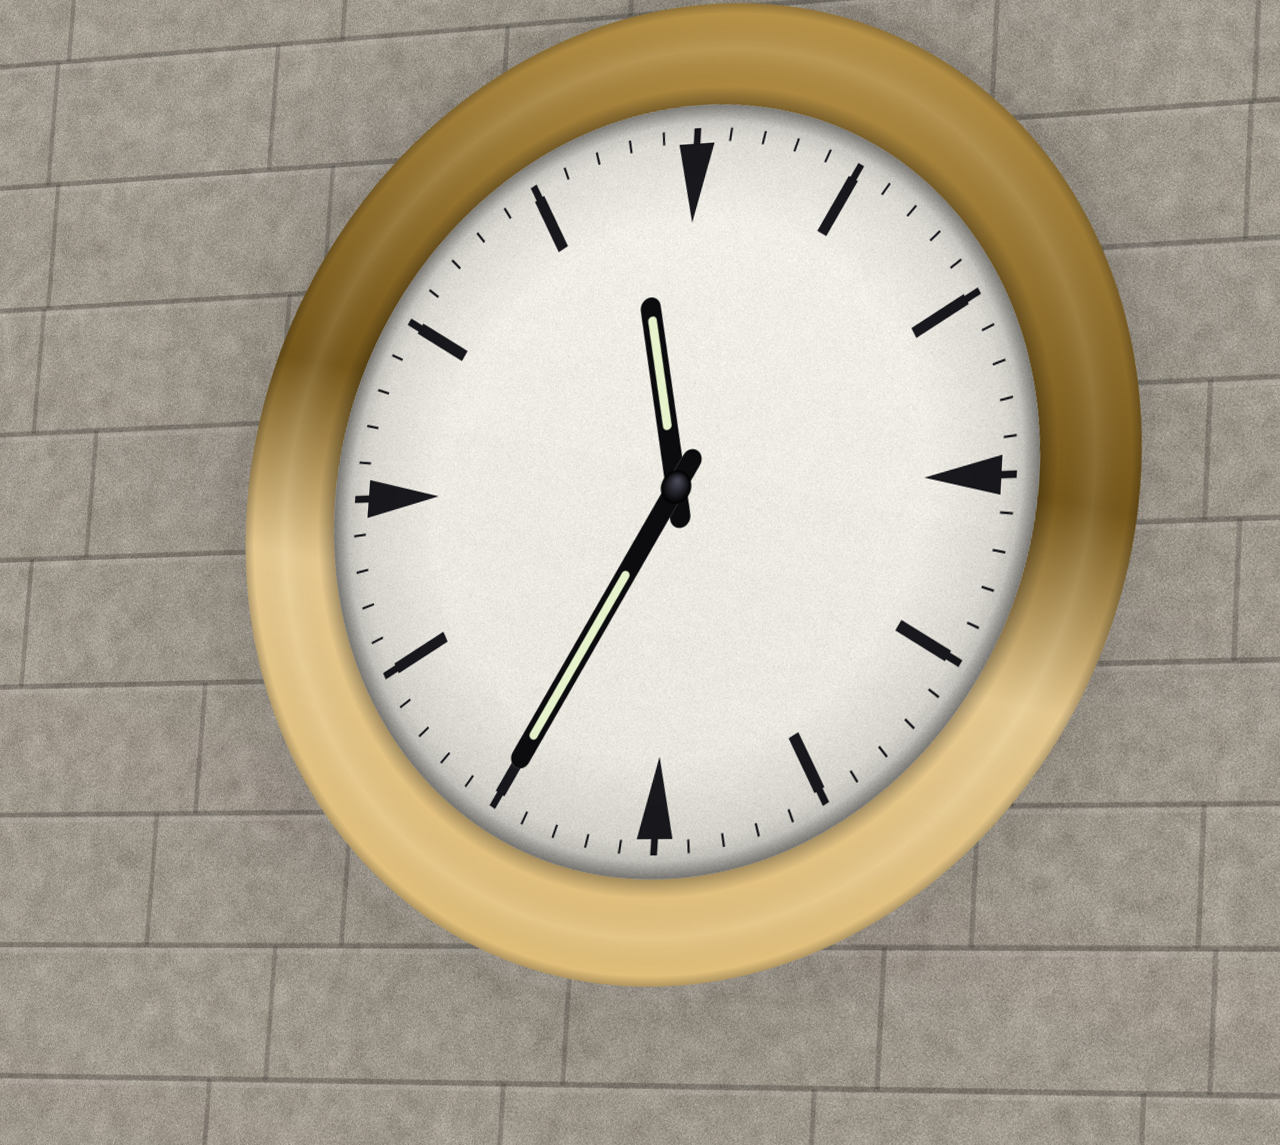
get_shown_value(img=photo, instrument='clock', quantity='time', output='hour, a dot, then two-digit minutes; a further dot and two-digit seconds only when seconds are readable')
11.35
